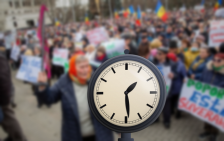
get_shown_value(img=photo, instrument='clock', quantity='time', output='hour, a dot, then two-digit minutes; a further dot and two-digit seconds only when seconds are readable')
1.29
